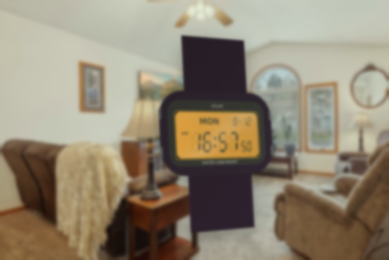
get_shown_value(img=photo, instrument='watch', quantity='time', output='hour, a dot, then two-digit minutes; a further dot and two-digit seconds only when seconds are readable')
16.57
